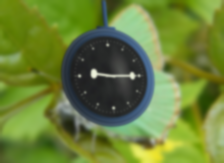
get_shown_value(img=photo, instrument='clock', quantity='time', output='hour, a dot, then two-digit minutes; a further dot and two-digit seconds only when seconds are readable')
9.15
